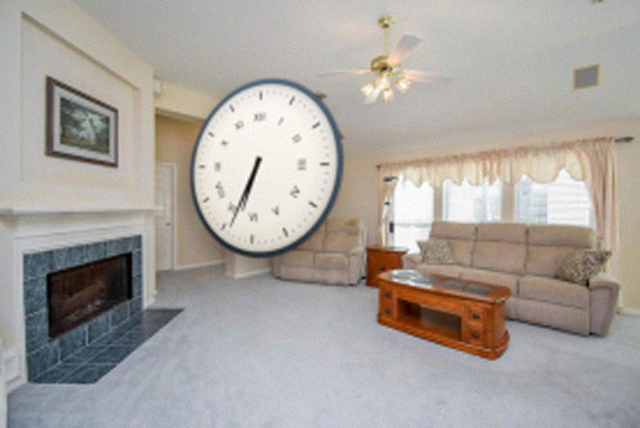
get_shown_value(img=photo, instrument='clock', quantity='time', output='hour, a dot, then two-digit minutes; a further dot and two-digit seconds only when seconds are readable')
6.34
